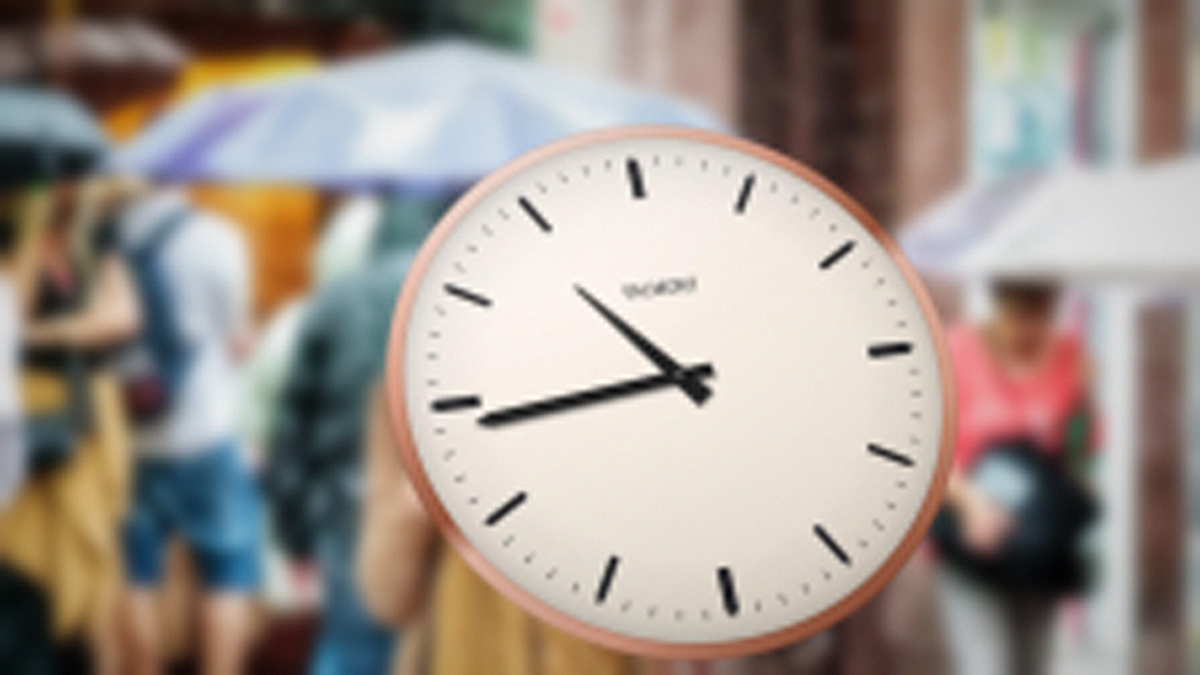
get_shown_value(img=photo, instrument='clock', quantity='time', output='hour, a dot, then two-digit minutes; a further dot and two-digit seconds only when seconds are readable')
10.44
